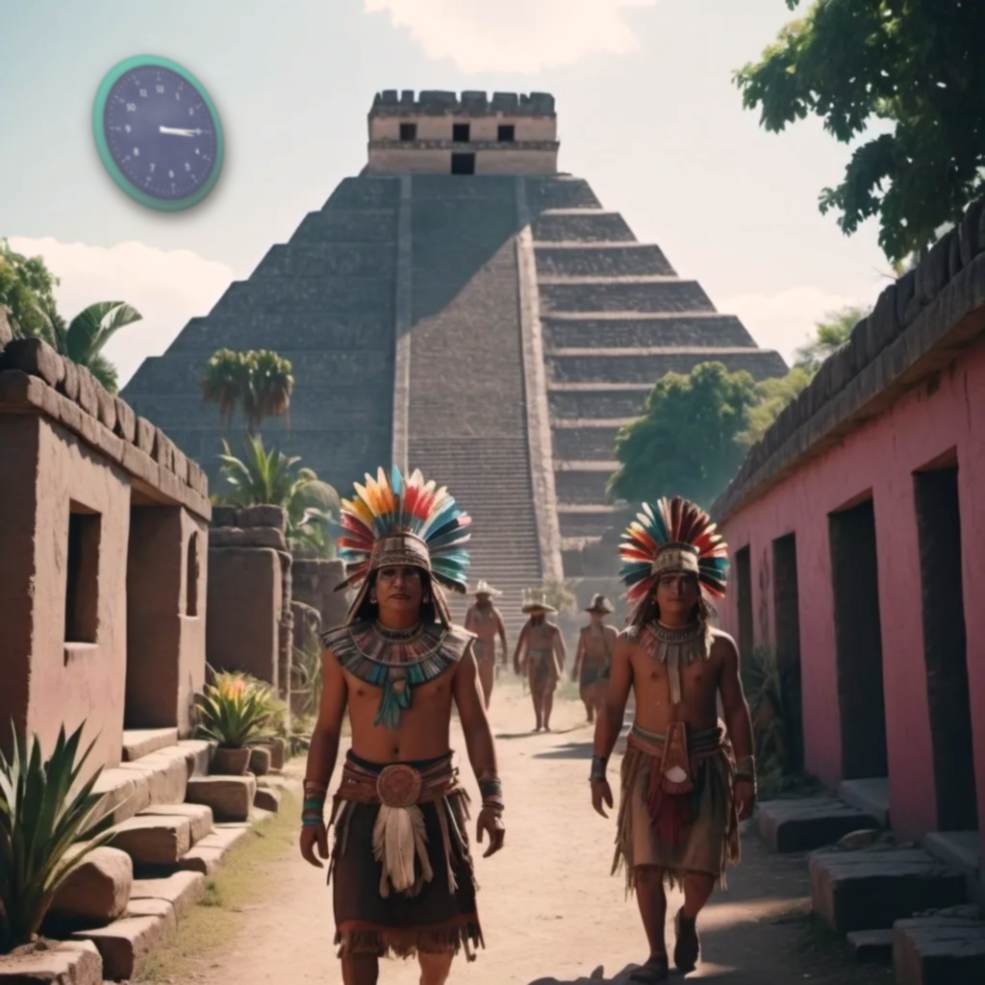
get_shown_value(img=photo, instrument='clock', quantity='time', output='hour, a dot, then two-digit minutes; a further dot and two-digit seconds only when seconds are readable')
3.15
